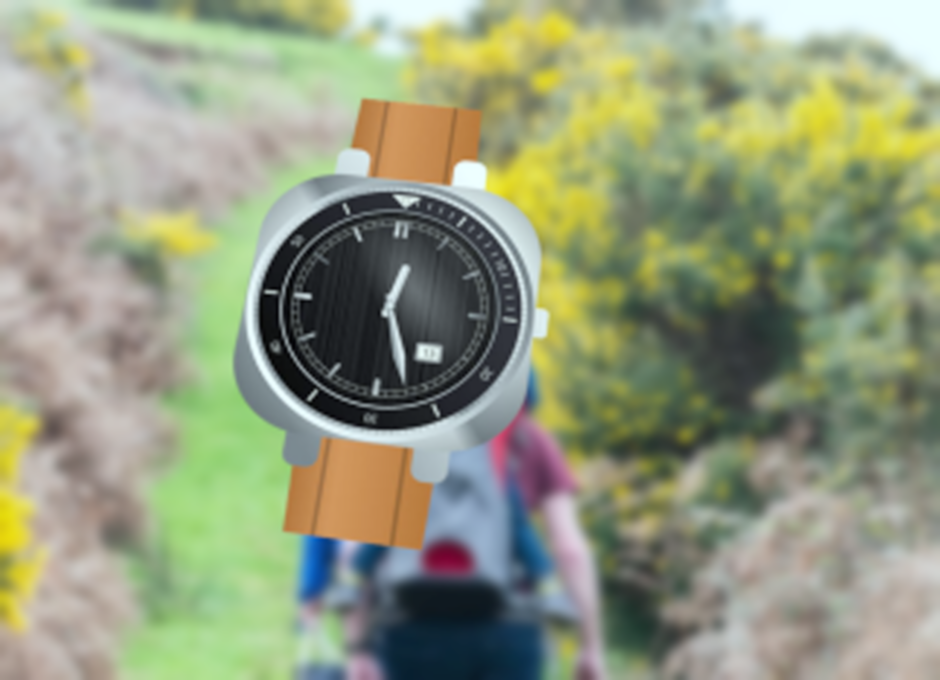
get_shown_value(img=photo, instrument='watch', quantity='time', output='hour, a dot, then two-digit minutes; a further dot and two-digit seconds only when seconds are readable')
12.27
